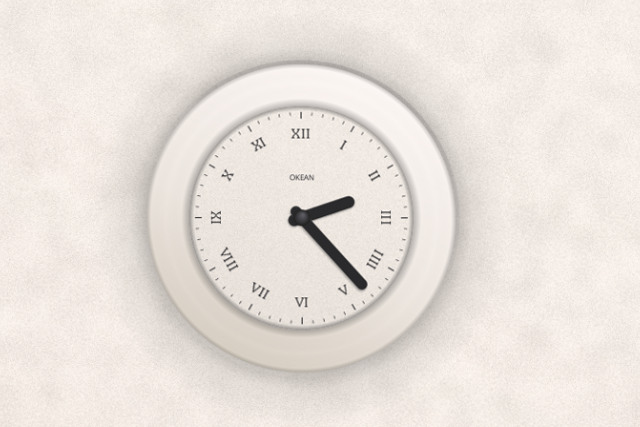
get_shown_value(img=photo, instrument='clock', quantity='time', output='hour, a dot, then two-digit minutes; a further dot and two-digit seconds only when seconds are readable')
2.23
